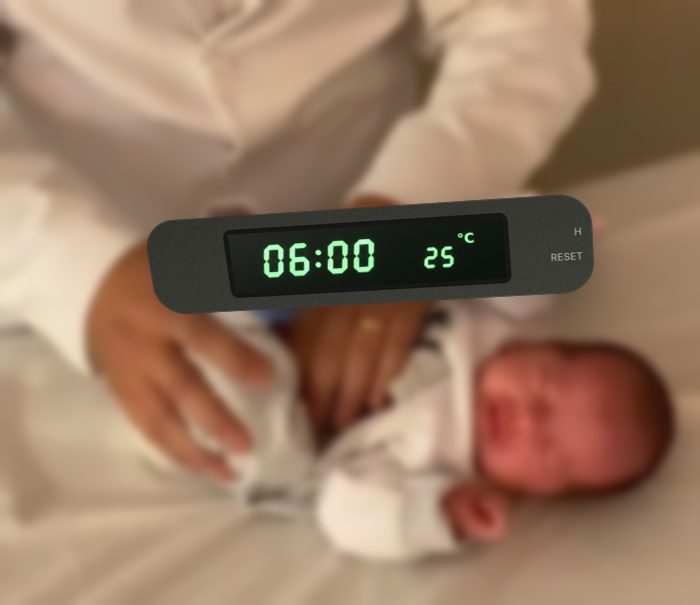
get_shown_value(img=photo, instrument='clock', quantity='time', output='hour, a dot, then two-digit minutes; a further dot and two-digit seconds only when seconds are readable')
6.00
